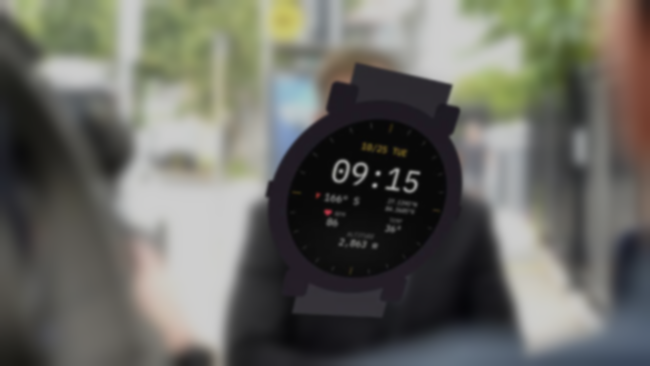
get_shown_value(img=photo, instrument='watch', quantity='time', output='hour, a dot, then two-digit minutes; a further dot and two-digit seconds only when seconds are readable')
9.15
